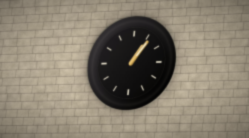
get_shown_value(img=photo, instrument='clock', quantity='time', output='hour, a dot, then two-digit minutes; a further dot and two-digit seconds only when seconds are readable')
1.06
